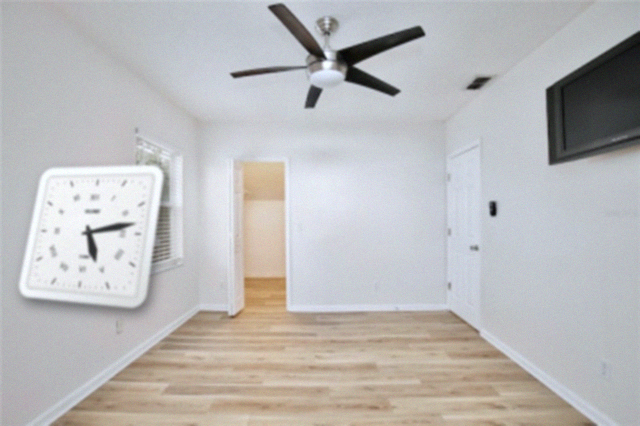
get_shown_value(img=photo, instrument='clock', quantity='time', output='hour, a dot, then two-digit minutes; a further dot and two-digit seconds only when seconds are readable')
5.13
